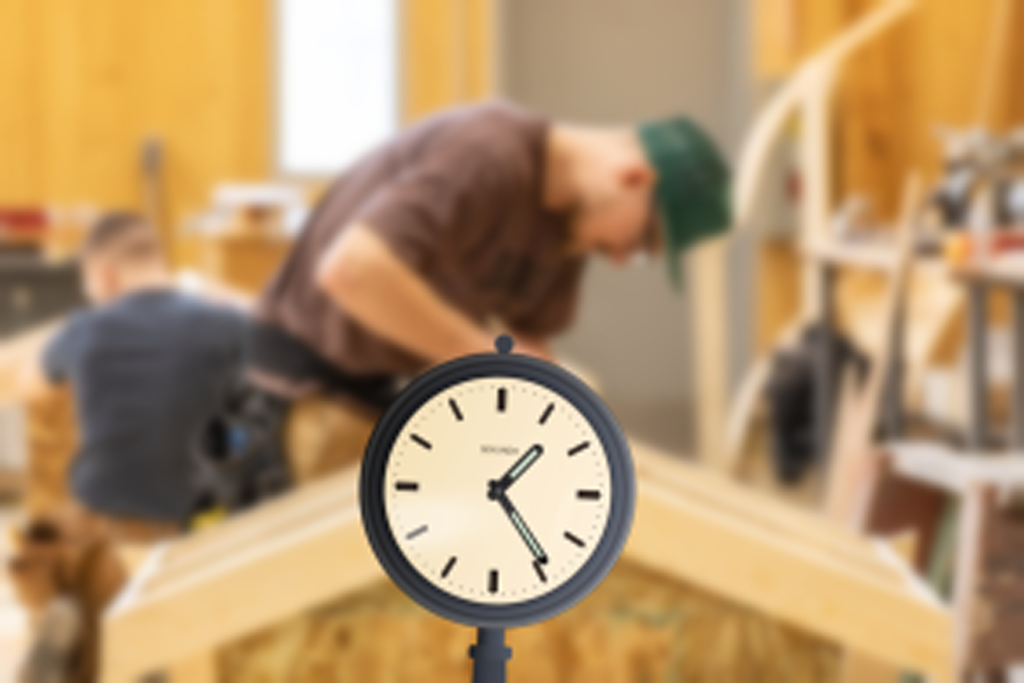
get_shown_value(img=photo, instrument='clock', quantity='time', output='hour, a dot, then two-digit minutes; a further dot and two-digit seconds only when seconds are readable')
1.24
